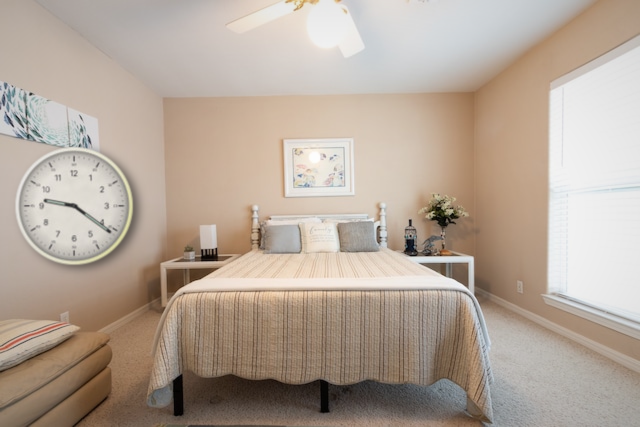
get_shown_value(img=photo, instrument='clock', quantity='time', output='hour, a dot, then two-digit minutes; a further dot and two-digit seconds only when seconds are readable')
9.21
